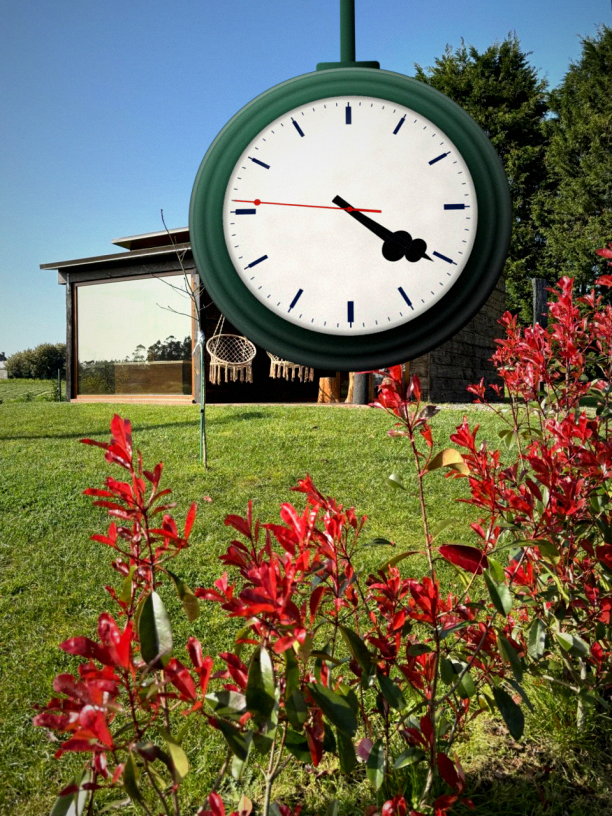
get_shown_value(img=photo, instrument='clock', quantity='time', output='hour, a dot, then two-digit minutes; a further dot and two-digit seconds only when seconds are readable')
4.20.46
